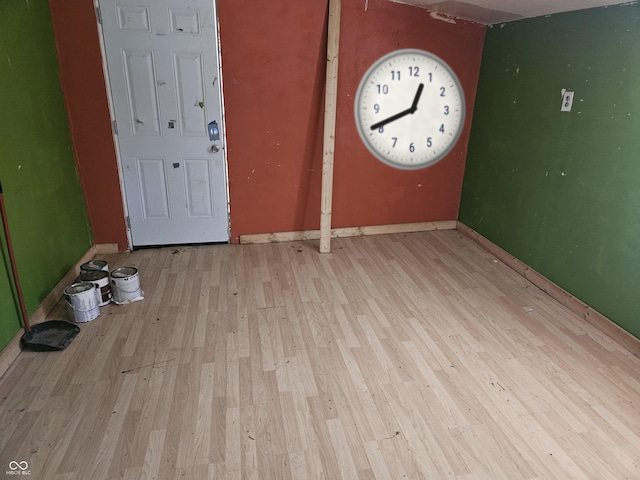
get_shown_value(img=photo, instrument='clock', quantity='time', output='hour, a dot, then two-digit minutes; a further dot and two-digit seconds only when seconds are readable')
12.41
